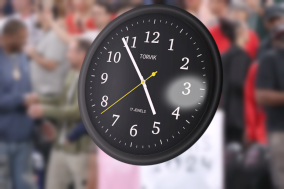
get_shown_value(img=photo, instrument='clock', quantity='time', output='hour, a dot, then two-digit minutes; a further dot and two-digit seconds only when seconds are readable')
4.53.38
